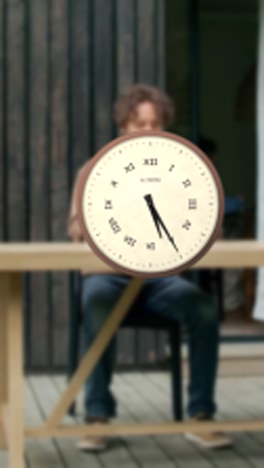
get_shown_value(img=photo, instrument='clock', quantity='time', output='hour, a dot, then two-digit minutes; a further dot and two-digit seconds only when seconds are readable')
5.25
